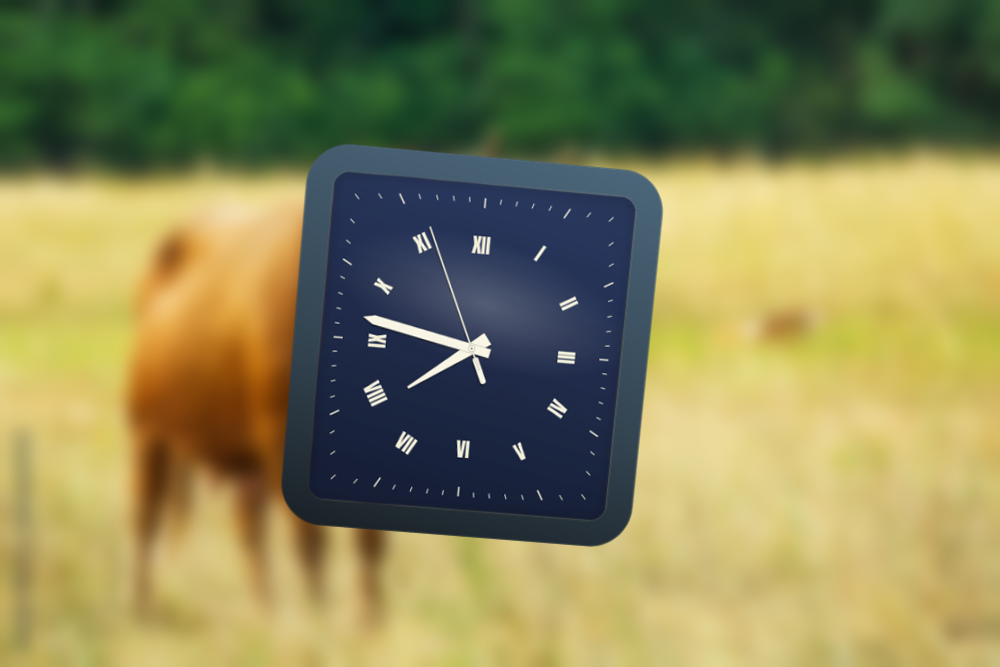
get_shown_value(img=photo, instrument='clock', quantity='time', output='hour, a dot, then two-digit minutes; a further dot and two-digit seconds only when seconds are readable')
7.46.56
